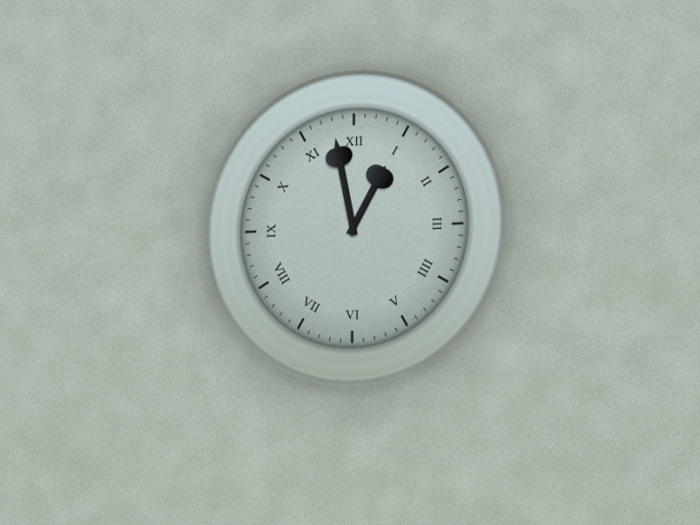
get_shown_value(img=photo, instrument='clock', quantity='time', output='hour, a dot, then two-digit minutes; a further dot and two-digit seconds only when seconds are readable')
12.58
